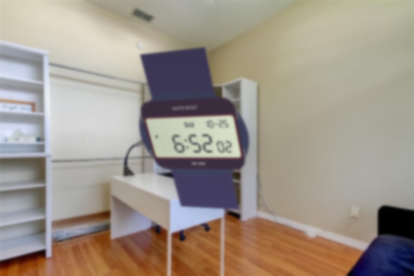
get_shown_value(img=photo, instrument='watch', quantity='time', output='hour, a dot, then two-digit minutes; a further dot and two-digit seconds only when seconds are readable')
6.52.02
